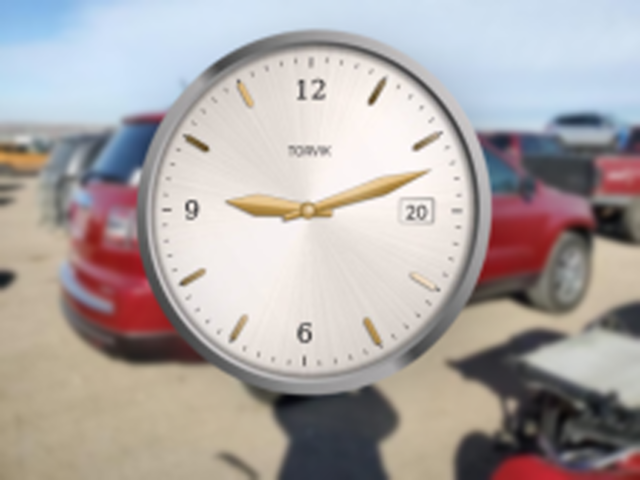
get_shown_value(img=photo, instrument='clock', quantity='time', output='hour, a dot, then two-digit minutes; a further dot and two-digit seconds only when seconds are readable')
9.12
